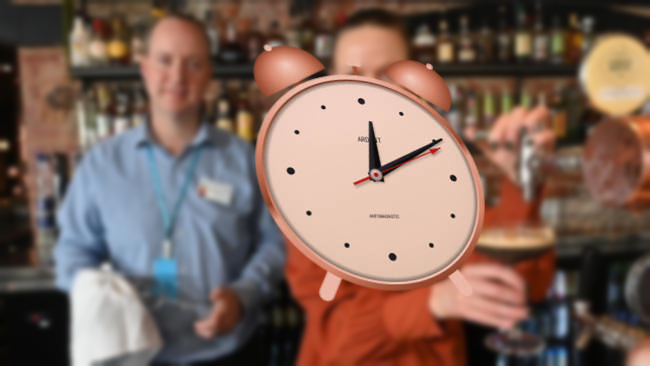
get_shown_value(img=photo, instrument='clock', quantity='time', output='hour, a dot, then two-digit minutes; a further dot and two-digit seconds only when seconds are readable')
12.10.11
